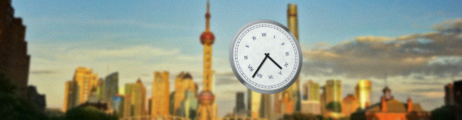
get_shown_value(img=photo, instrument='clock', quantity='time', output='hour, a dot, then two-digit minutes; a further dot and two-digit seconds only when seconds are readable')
4.37
